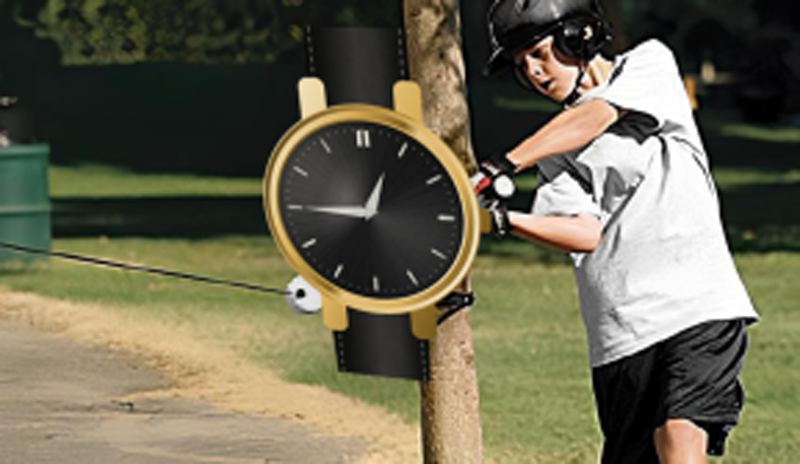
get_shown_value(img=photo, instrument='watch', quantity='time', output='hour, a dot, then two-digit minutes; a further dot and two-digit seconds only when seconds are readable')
12.45
